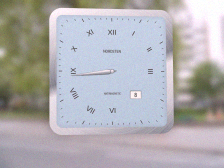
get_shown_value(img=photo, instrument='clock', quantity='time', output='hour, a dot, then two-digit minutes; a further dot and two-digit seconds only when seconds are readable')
8.44
